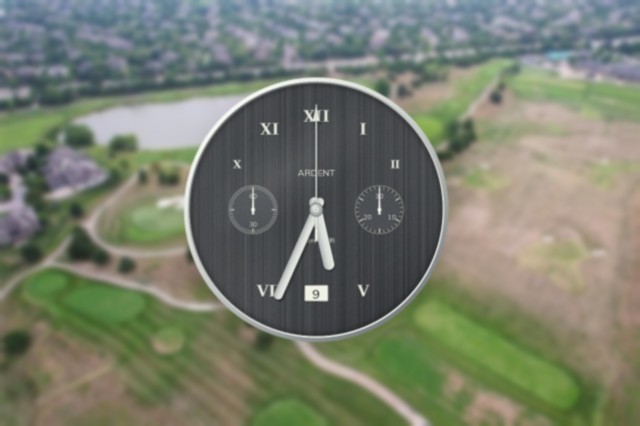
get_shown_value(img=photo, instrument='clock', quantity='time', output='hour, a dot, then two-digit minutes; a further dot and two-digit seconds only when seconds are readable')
5.34
